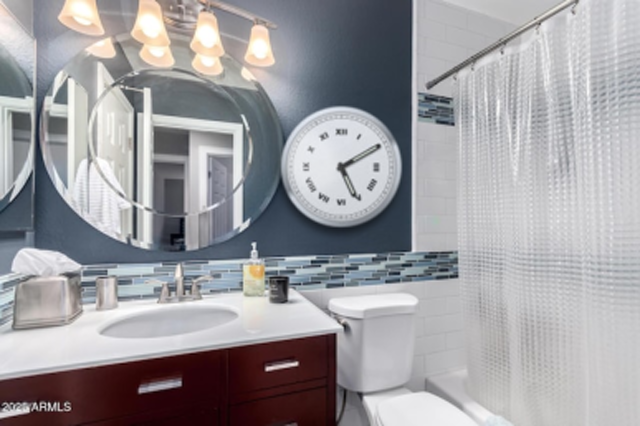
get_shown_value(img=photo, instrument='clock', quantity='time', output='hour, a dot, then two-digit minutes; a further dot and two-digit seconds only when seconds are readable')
5.10
